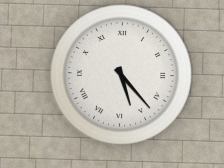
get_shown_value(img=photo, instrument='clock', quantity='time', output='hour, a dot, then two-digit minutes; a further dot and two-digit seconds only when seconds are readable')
5.23
